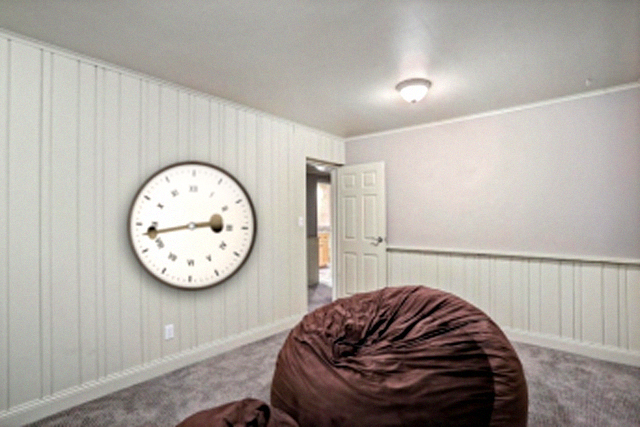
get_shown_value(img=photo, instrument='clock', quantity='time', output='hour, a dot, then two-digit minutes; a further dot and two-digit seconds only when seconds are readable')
2.43
